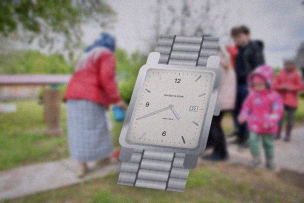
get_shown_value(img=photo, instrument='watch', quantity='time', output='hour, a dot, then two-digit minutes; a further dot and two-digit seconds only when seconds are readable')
4.40
